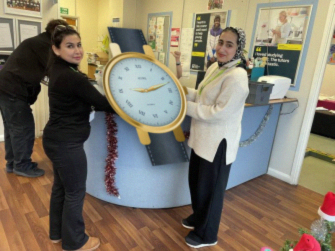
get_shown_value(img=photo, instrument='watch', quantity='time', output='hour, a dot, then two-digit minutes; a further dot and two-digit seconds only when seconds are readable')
9.12
